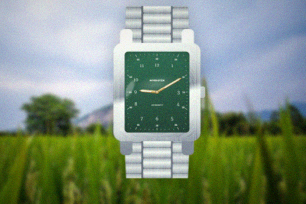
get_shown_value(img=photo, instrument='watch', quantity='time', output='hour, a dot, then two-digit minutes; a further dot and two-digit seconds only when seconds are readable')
9.10
